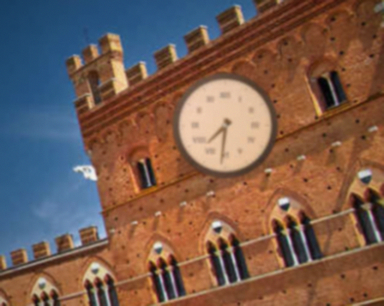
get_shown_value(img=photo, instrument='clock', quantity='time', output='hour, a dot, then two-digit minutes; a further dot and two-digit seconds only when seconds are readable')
7.31
